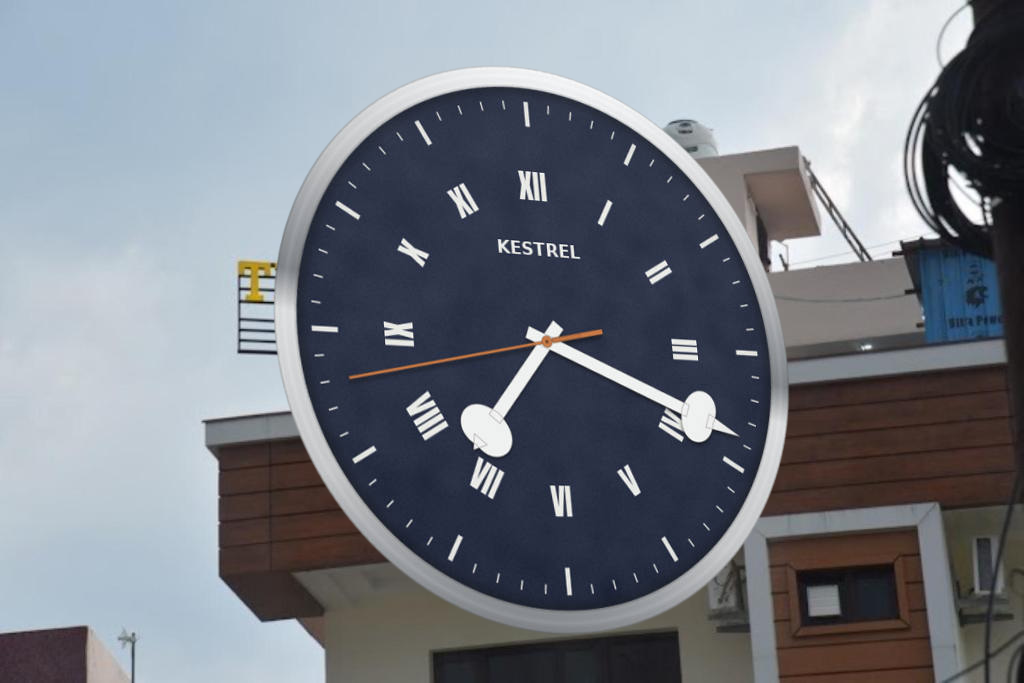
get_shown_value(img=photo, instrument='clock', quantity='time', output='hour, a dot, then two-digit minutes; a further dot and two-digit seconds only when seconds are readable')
7.18.43
